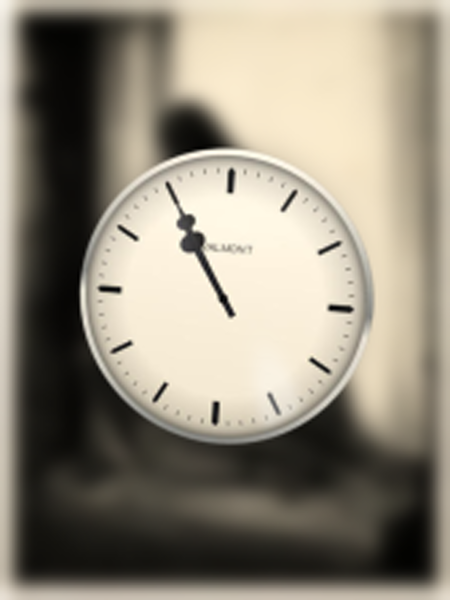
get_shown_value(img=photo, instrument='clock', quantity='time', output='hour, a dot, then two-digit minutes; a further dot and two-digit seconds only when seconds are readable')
10.55
